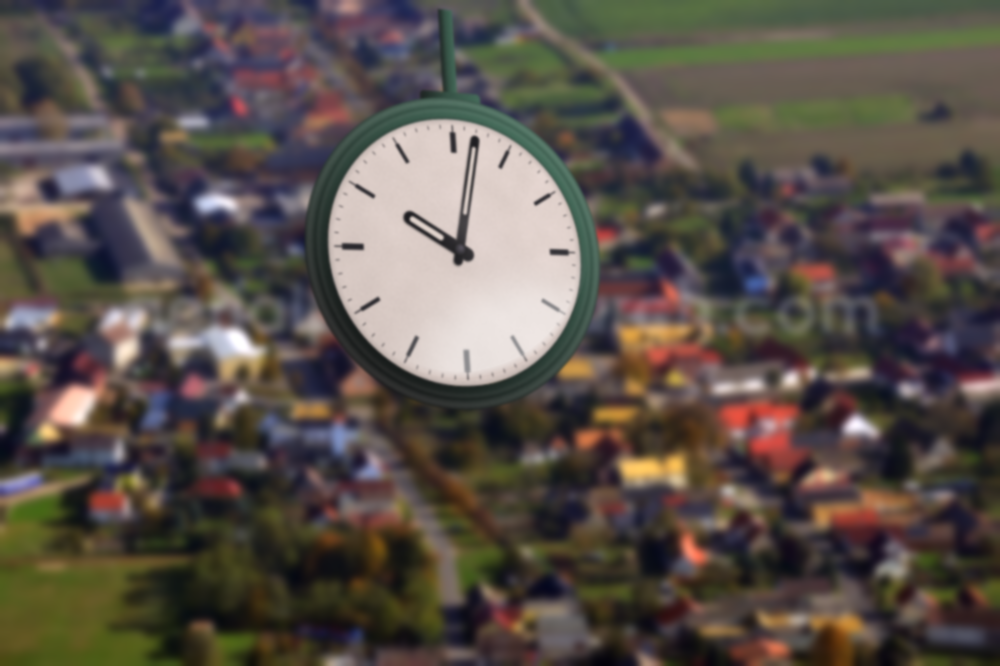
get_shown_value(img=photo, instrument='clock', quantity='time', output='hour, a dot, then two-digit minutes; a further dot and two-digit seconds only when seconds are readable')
10.02
